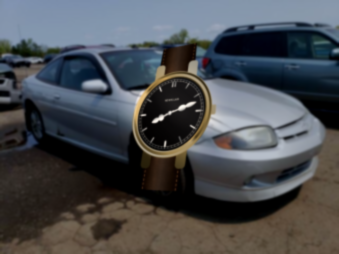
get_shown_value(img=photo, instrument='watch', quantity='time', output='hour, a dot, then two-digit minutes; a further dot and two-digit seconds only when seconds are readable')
8.12
